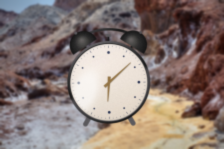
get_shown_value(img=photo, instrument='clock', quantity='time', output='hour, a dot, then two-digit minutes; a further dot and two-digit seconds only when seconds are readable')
6.08
